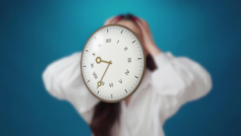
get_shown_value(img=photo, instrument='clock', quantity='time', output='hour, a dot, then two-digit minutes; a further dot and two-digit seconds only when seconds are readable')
9.36
